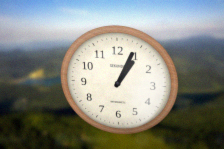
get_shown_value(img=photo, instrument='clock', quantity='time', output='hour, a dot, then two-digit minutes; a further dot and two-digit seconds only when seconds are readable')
1.04
